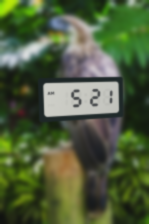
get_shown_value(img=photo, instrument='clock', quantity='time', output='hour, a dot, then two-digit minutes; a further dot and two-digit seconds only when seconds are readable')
5.21
